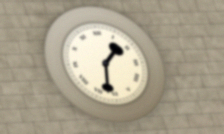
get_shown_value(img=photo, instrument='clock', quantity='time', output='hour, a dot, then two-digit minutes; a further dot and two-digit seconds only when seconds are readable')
1.32
